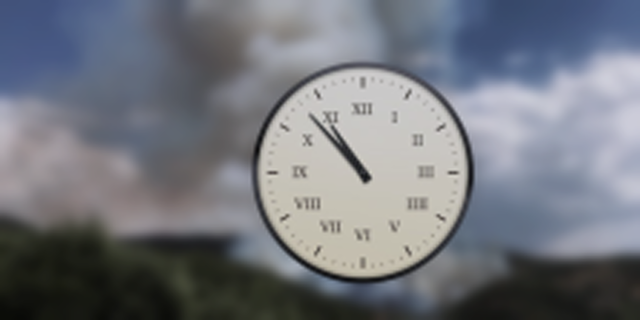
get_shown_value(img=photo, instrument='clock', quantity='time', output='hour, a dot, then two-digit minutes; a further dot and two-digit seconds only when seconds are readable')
10.53
